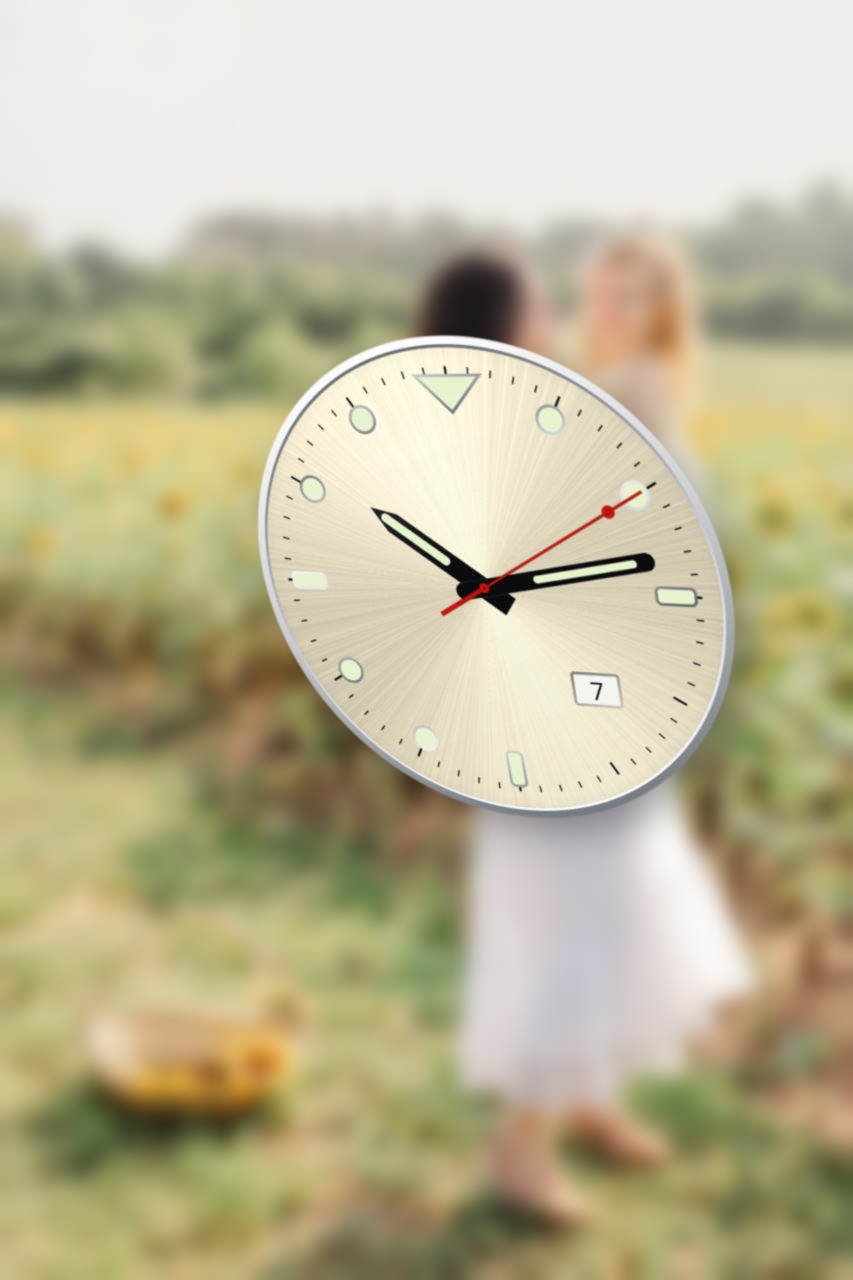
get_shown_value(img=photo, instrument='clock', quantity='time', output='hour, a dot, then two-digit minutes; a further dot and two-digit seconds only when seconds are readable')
10.13.10
